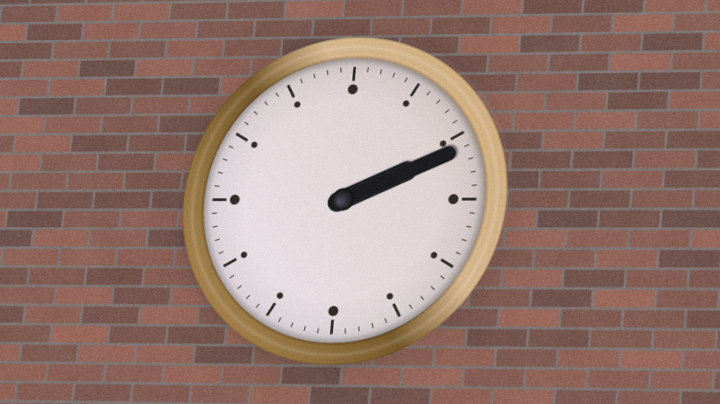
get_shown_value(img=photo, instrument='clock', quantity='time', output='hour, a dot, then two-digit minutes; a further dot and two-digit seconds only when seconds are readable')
2.11
